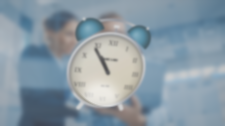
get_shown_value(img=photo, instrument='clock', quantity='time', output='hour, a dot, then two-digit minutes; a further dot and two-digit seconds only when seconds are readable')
10.54
